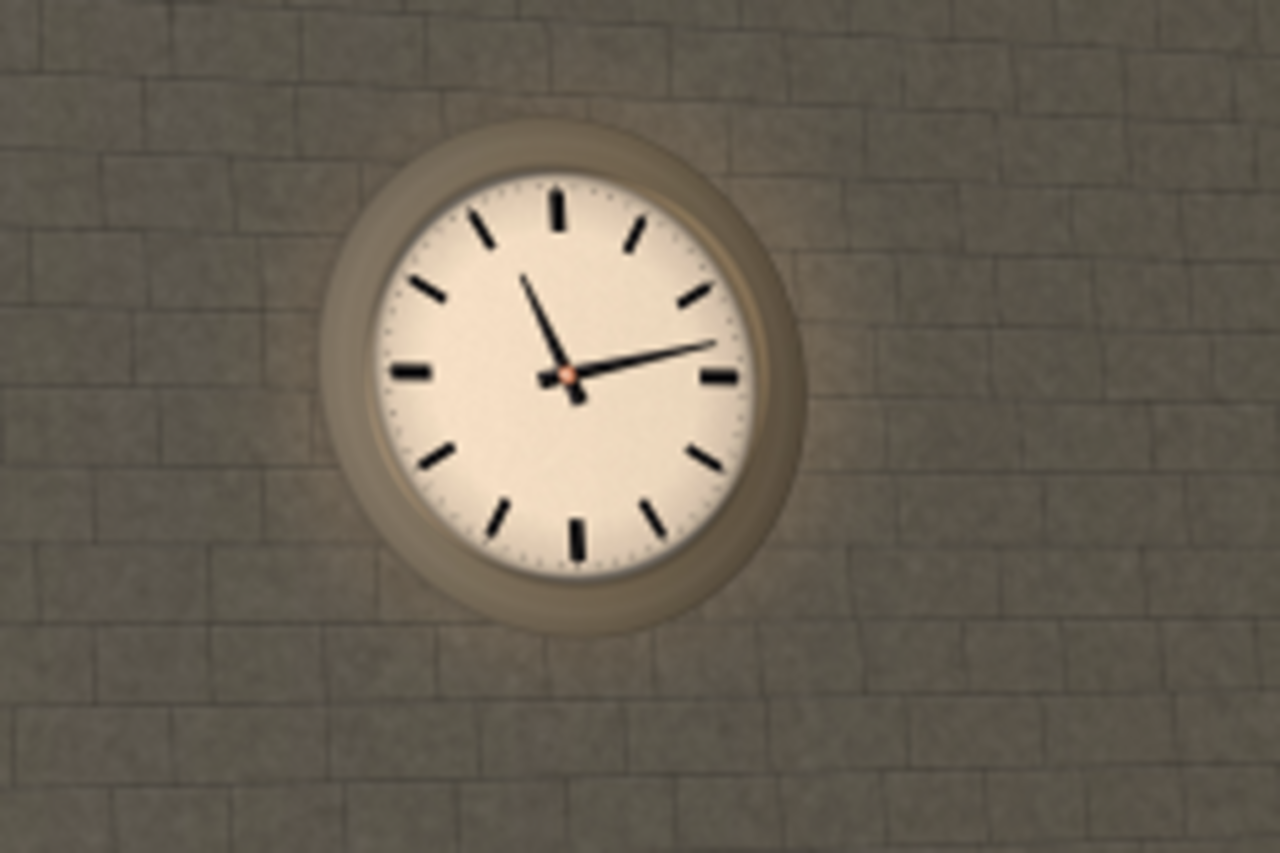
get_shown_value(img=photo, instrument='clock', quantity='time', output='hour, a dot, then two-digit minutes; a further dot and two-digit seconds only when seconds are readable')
11.13
